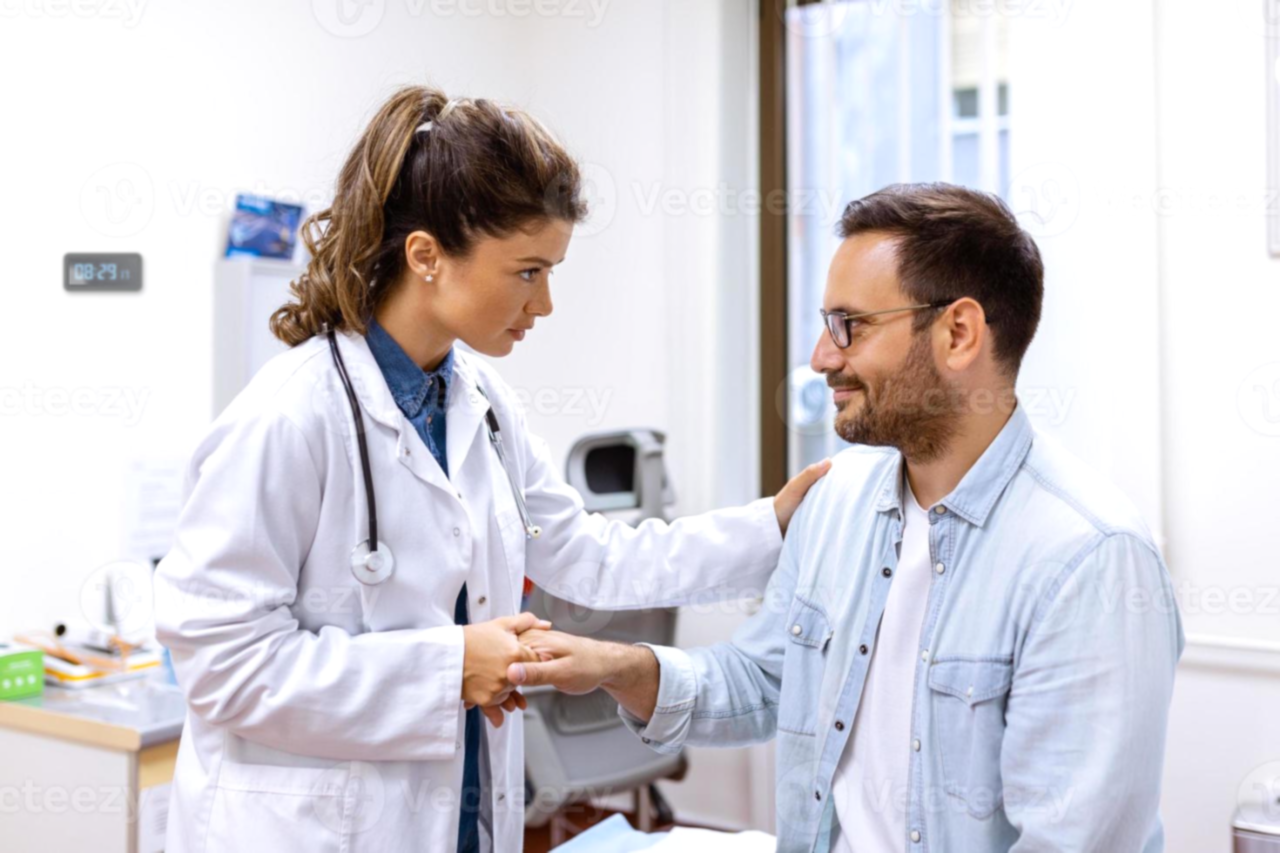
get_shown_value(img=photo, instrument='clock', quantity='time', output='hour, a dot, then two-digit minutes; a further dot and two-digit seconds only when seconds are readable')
8.29
